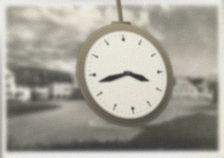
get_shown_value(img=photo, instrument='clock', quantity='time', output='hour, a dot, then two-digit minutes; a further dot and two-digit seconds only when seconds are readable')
3.43
